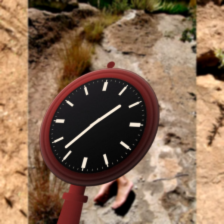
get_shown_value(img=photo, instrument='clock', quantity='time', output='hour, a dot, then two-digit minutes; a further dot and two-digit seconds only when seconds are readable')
1.37
